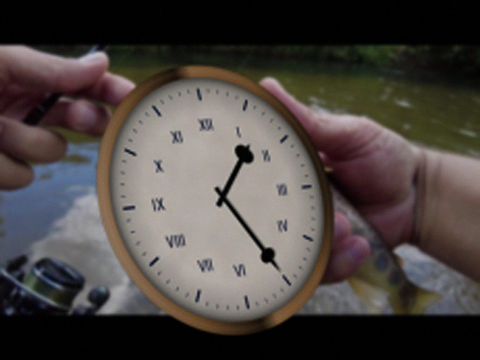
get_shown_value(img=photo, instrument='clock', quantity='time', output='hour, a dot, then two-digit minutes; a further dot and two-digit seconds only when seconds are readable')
1.25
